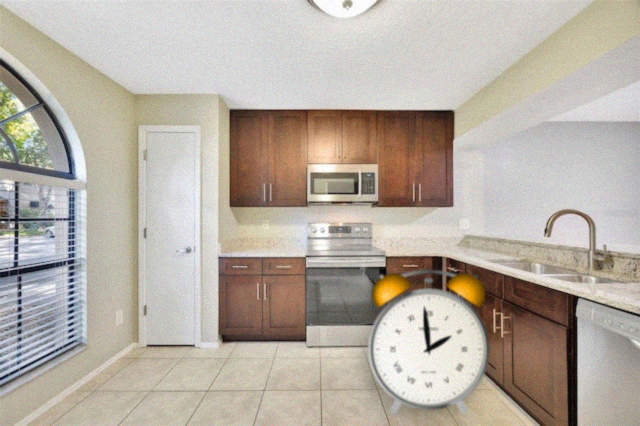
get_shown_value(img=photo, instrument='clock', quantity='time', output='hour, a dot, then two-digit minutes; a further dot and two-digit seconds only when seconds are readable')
1.59
